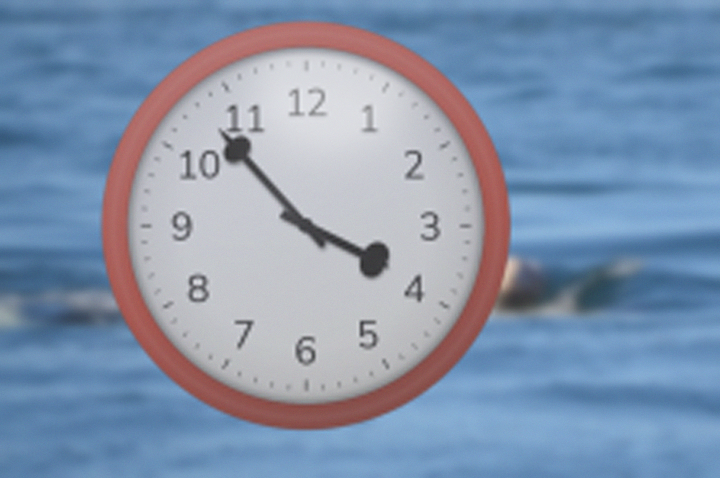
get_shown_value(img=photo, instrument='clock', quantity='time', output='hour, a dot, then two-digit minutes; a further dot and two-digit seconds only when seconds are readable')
3.53
